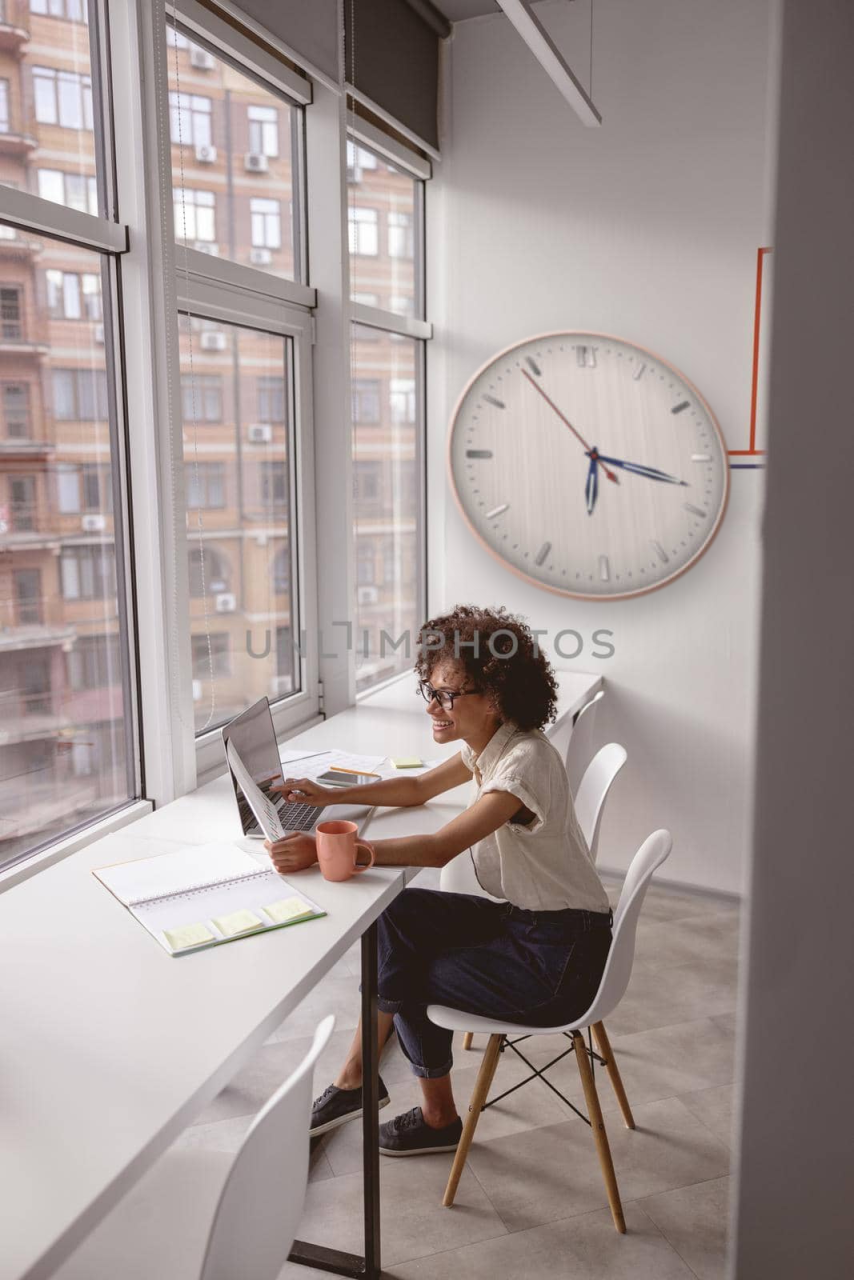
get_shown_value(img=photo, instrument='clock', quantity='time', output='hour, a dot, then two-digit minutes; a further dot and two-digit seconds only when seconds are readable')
6.17.54
